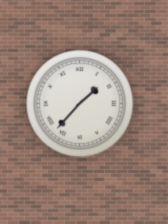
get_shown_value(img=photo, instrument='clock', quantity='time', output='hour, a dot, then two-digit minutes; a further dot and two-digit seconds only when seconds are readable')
1.37
